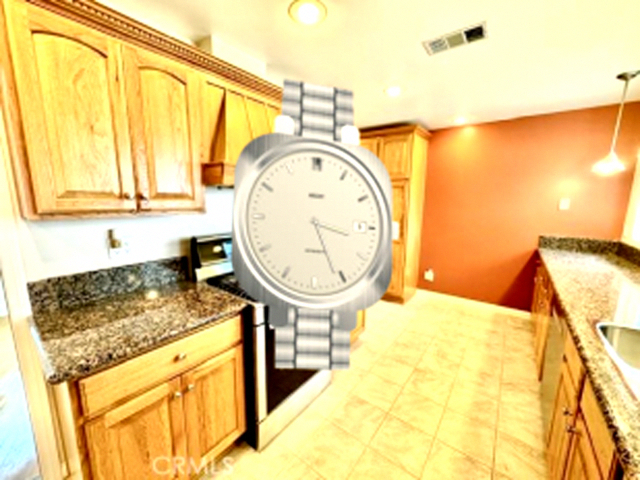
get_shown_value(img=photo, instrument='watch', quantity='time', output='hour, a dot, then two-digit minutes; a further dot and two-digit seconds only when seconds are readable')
3.26
